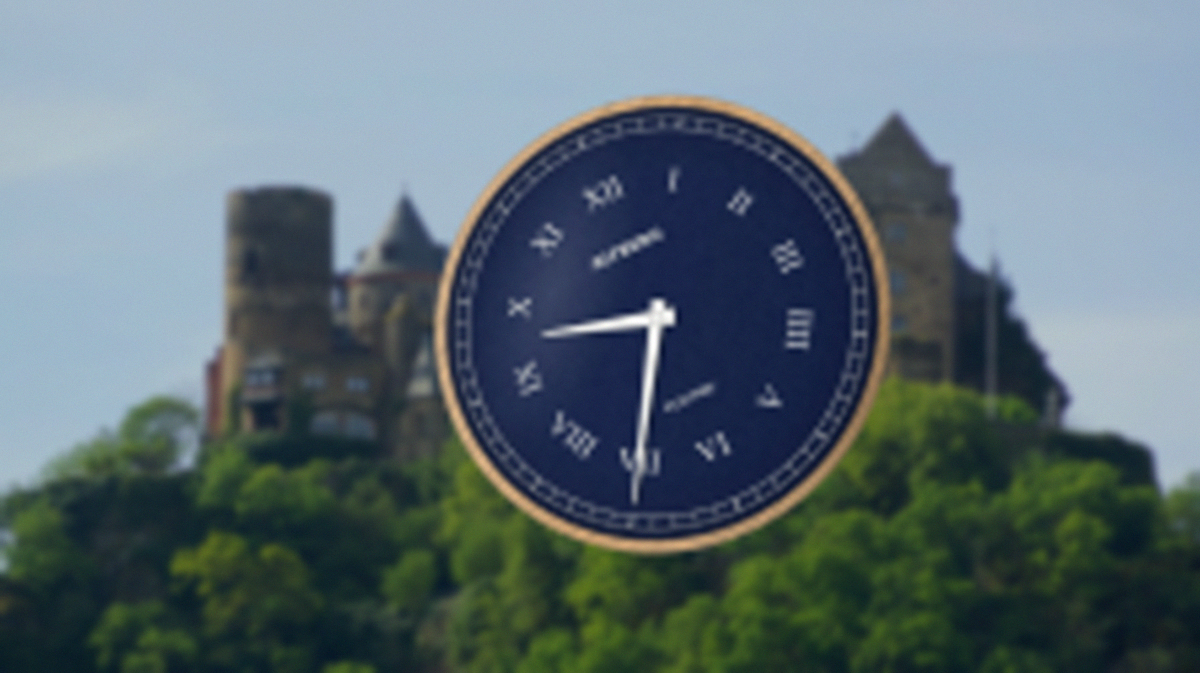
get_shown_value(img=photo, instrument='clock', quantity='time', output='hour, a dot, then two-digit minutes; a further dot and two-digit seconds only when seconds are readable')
9.35
